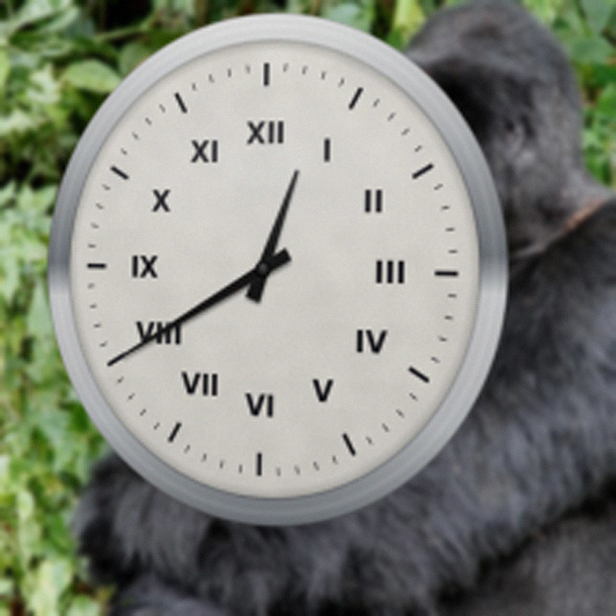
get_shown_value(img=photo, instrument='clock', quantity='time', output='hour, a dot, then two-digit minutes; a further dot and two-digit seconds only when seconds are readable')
12.40
